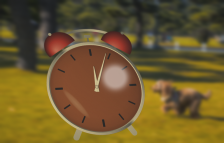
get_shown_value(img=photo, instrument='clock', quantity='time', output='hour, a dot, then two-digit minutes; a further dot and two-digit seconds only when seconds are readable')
12.04
